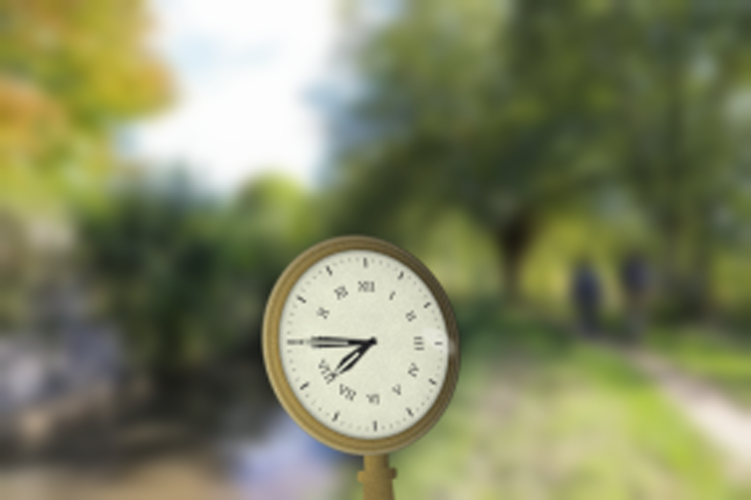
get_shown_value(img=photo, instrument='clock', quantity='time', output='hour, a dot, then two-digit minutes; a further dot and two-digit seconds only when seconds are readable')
7.45
